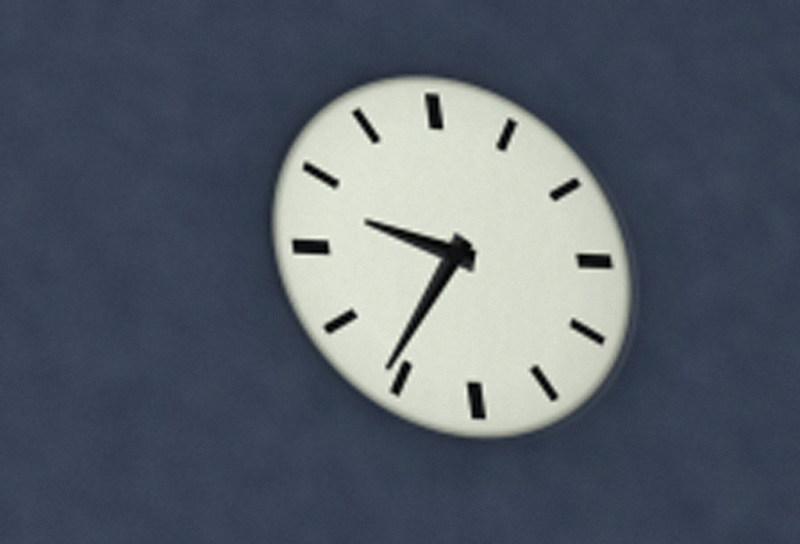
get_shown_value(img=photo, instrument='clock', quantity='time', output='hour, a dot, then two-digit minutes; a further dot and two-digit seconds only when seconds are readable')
9.36
